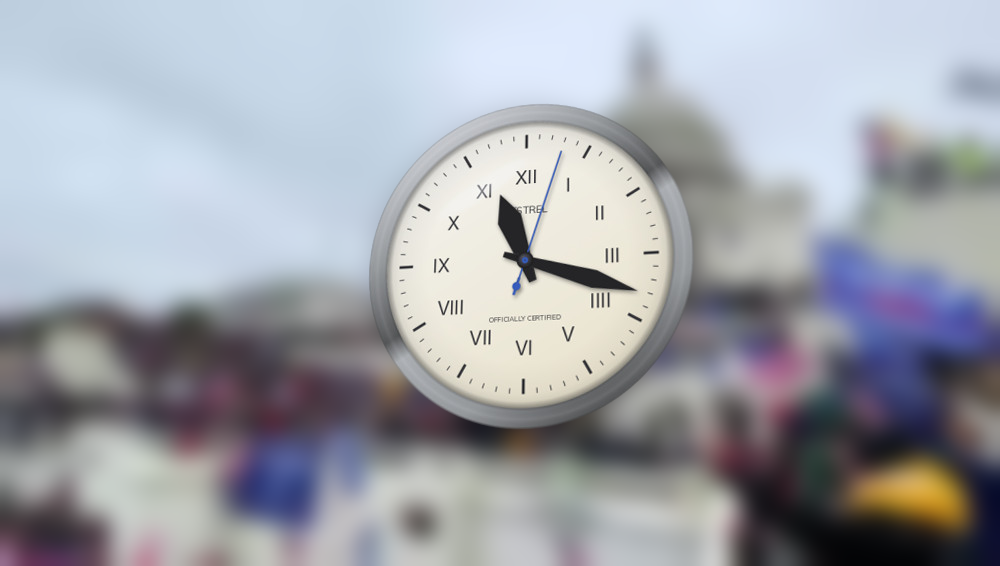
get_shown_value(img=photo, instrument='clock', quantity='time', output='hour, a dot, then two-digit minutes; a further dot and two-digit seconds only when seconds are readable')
11.18.03
